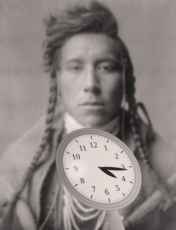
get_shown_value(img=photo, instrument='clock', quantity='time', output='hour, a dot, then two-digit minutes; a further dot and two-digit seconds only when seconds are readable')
4.16
